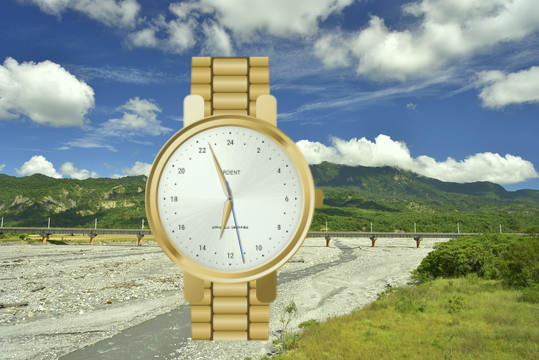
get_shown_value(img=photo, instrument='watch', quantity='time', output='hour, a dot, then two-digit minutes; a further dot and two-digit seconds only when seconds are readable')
12.56.28
